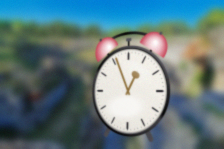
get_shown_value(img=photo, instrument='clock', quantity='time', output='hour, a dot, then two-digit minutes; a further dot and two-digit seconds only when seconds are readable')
12.56
